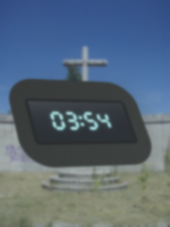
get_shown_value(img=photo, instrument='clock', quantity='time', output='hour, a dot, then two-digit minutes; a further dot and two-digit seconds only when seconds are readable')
3.54
